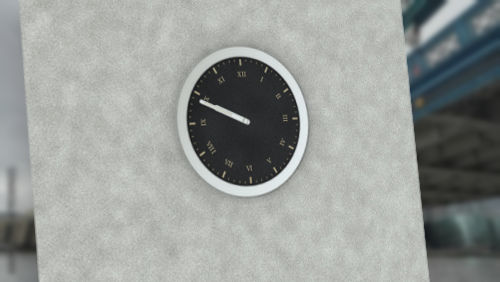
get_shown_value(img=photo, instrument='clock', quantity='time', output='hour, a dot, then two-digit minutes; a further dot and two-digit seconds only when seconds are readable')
9.49
